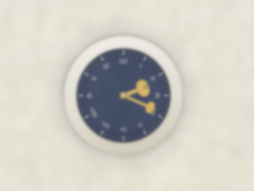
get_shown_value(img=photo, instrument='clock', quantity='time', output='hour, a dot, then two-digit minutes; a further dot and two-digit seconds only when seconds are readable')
2.19
